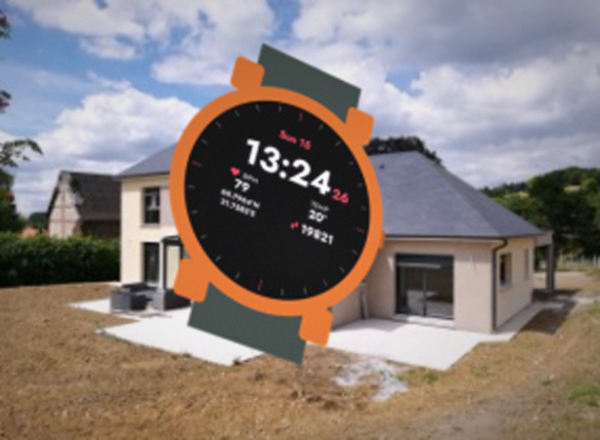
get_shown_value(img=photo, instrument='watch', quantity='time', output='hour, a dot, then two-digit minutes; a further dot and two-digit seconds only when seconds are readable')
13.24
